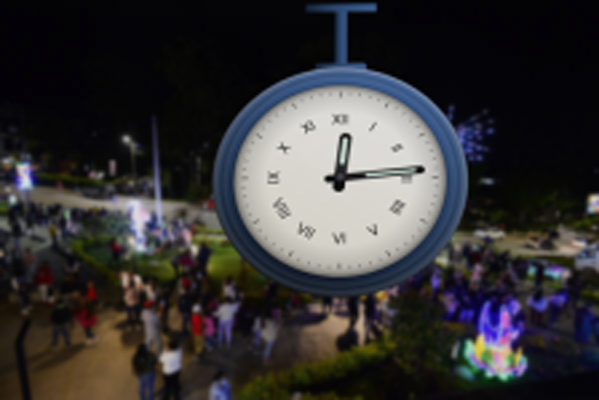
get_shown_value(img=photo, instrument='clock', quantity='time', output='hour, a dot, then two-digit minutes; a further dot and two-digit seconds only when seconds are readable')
12.14
